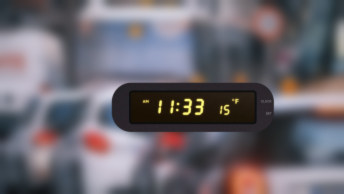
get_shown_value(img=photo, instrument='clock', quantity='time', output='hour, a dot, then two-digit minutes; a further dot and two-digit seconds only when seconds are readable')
11.33
